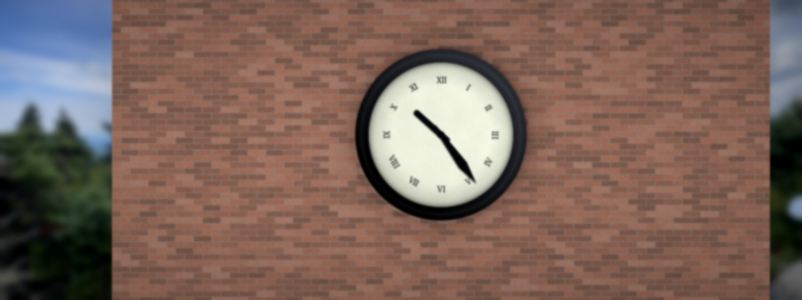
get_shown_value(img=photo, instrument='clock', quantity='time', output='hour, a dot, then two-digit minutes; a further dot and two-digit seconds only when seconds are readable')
10.24
